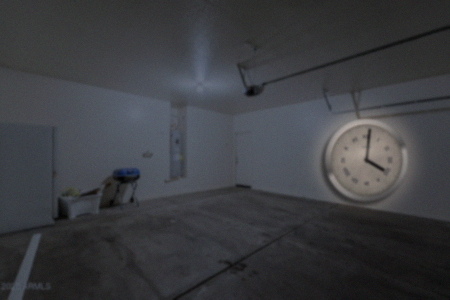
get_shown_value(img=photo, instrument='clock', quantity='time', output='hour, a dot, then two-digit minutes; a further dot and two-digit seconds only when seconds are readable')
4.01
